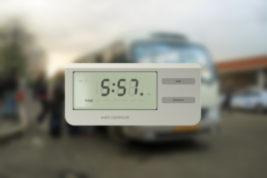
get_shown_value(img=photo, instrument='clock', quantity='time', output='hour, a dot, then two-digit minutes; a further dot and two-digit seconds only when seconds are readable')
5.57
